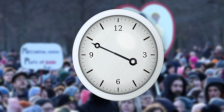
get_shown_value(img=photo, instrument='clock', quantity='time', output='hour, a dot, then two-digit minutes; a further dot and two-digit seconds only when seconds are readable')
3.49
